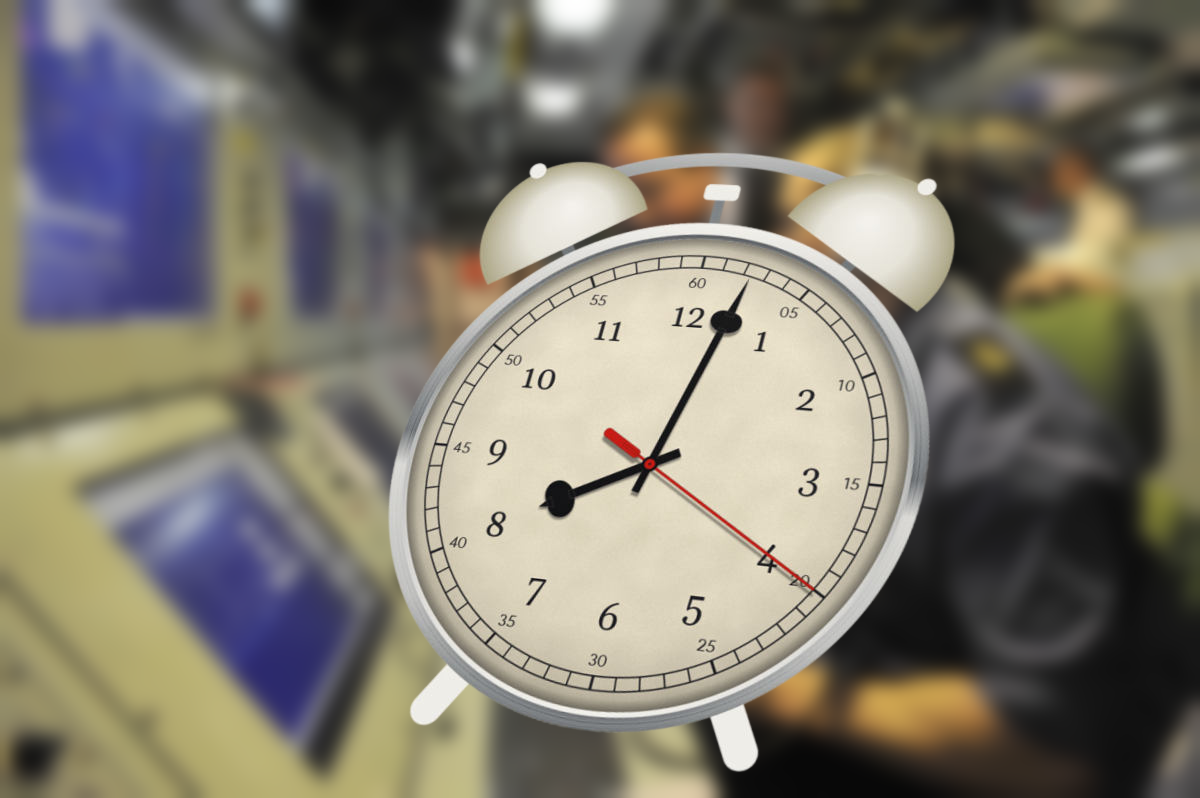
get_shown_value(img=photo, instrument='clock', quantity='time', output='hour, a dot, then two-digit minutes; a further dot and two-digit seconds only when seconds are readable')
8.02.20
